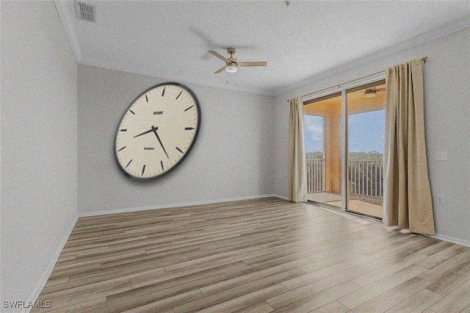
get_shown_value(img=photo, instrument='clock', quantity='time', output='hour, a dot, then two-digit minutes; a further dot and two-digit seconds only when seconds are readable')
8.23
